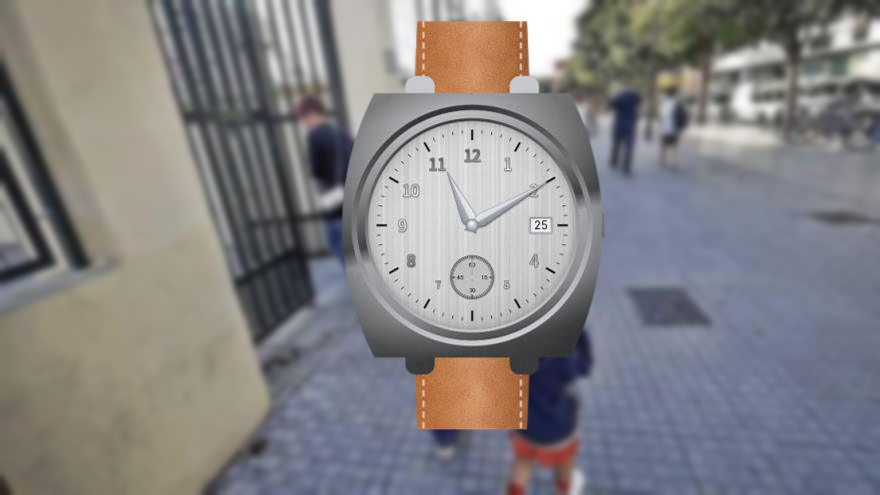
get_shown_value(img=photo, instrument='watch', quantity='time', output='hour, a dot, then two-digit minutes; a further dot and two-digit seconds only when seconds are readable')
11.10
